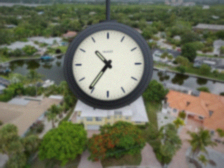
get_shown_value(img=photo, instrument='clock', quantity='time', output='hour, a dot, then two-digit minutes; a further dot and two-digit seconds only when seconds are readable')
10.36
